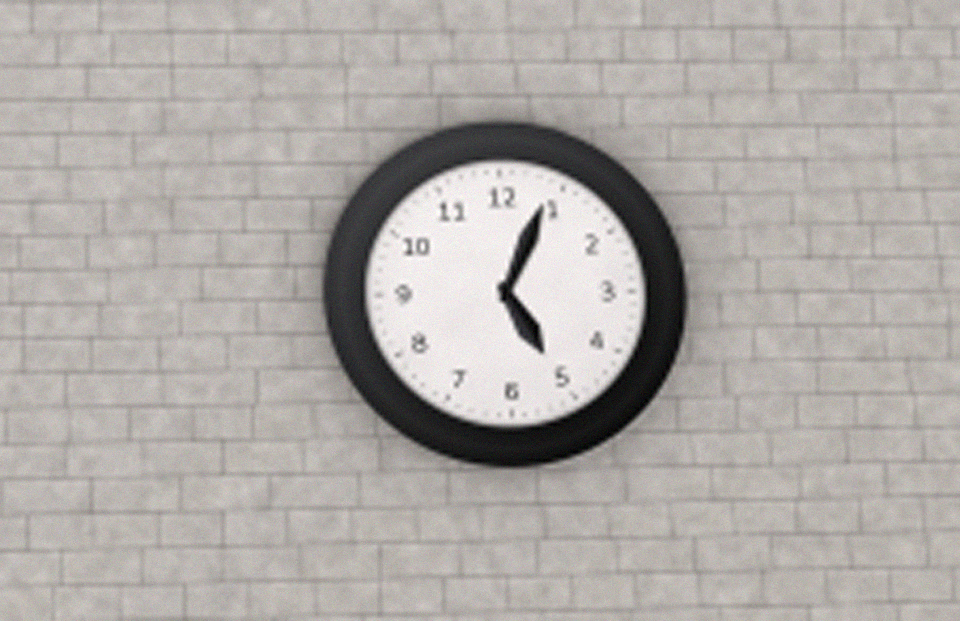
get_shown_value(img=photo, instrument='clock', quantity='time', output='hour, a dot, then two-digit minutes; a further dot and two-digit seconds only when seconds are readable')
5.04
